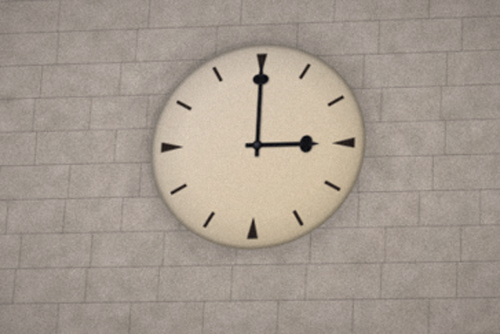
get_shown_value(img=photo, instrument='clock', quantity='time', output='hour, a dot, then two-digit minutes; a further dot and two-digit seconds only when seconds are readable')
3.00
